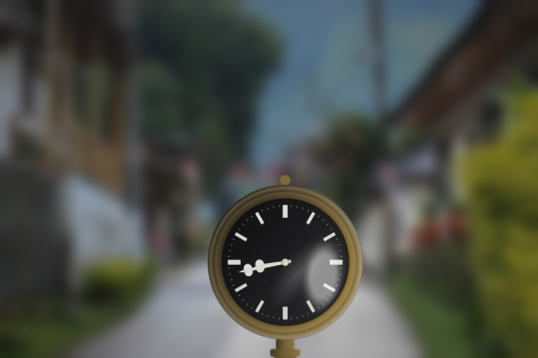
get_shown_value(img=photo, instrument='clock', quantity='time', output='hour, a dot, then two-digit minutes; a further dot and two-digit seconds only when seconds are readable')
8.43
